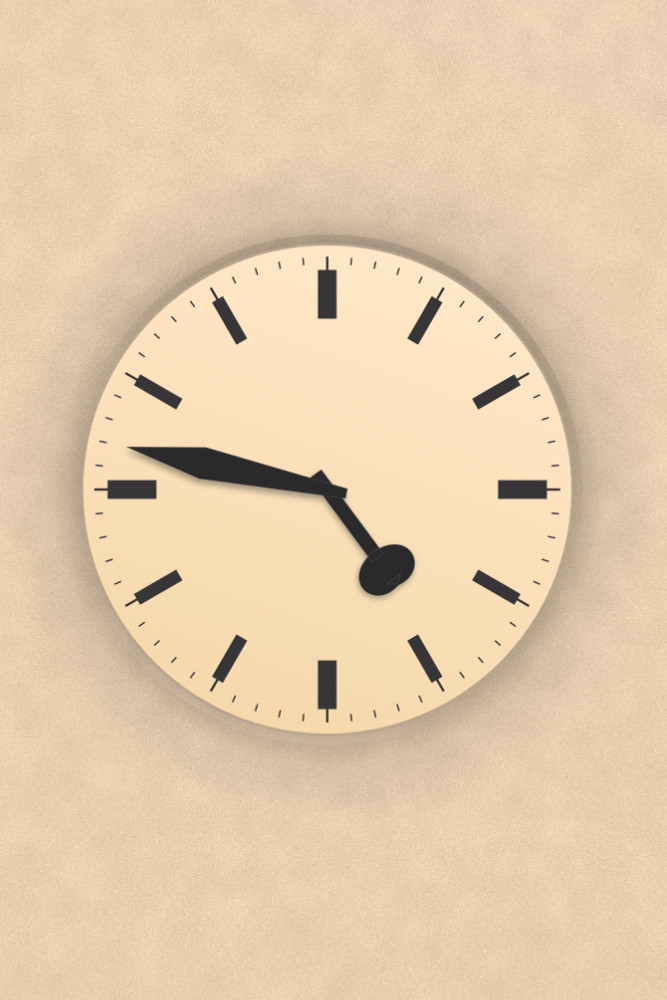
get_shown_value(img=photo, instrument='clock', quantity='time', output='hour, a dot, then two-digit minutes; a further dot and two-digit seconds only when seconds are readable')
4.47
